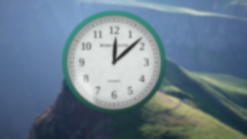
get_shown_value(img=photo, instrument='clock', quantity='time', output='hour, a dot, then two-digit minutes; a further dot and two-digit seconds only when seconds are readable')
12.08
